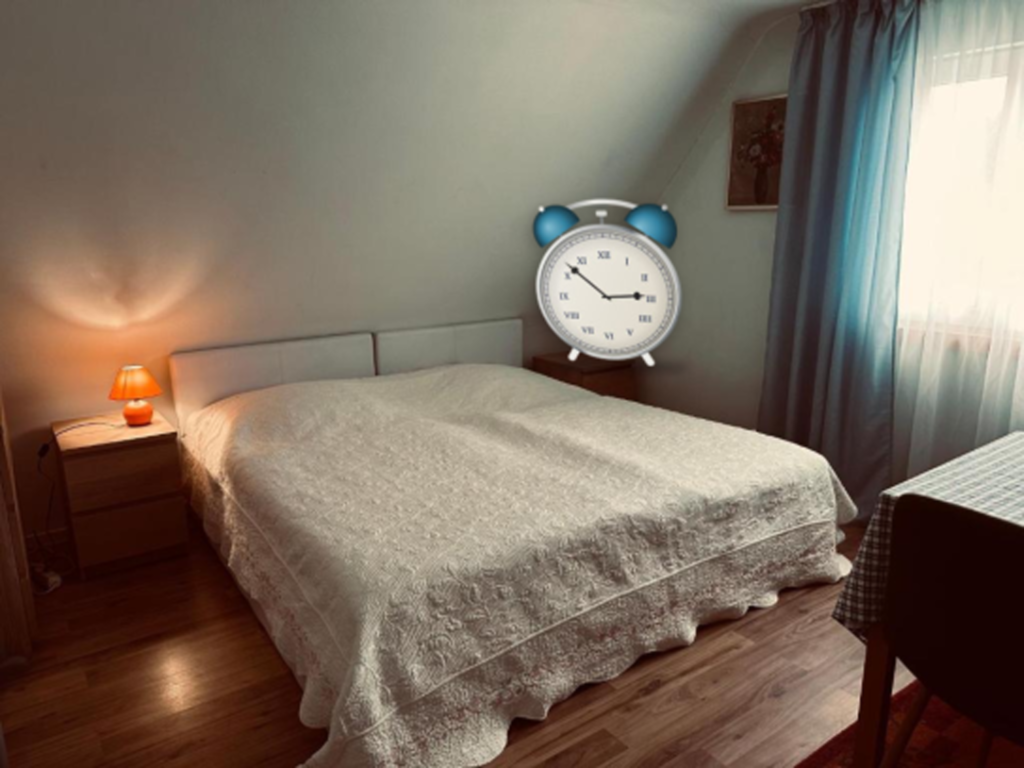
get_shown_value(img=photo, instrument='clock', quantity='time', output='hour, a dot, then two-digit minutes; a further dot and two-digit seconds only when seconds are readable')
2.52
